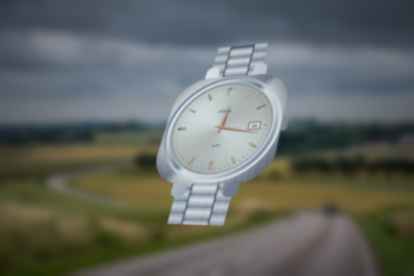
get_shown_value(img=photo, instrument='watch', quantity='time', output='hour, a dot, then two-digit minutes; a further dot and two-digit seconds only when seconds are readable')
12.17
